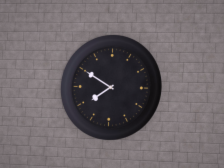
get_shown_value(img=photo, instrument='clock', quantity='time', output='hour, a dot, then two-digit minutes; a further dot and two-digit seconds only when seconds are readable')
7.50
